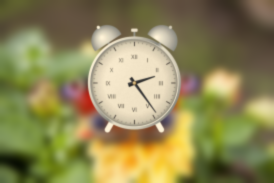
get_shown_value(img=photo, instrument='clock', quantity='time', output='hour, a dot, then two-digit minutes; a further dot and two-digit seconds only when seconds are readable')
2.24
